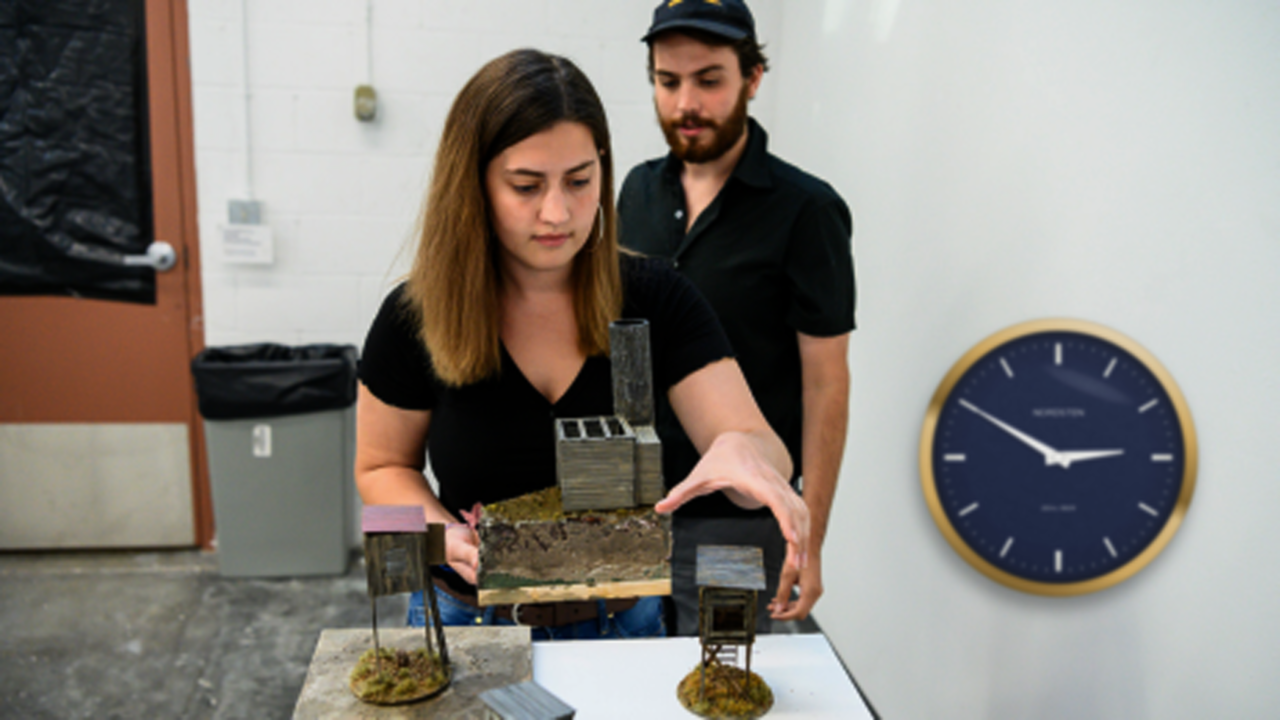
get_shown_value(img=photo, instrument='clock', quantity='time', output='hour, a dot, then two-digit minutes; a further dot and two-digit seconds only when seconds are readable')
2.50
